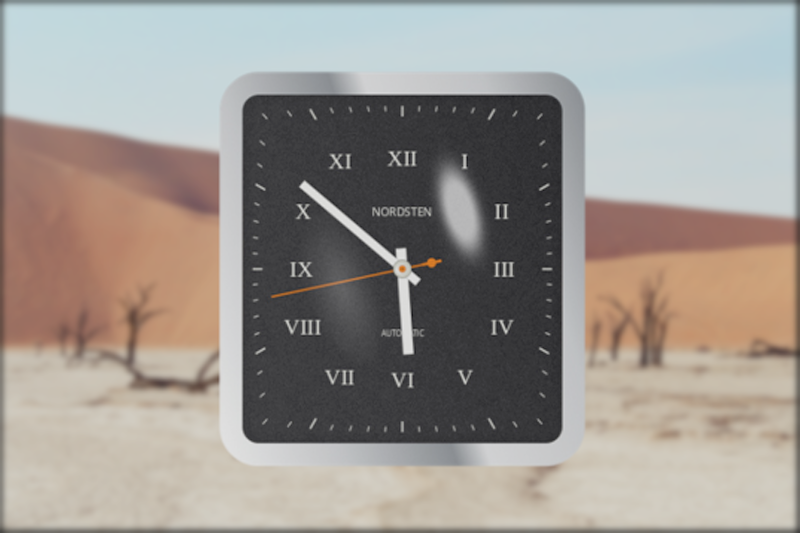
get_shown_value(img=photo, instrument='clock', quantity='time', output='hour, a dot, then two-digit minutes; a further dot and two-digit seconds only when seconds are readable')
5.51.43
